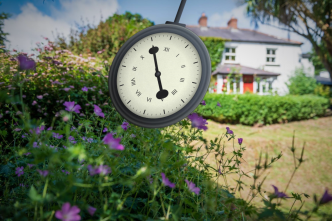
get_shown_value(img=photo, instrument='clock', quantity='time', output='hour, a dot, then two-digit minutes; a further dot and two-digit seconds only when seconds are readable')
4.55
